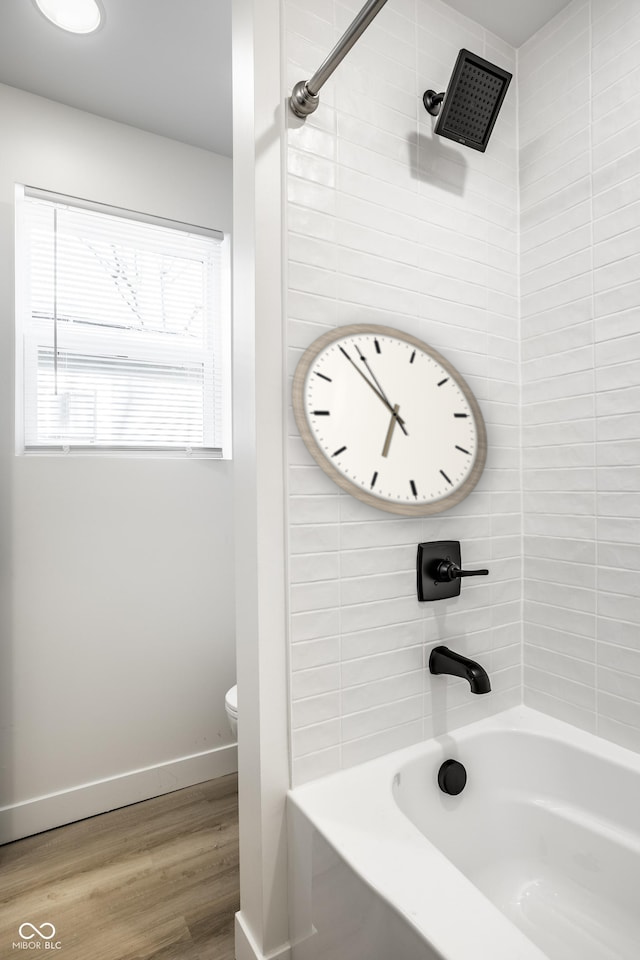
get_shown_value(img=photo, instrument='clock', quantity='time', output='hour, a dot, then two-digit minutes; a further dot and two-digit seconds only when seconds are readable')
6.54.57
